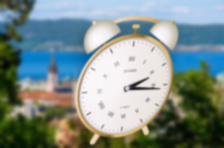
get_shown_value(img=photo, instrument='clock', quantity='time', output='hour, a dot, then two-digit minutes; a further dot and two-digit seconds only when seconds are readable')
2.16
